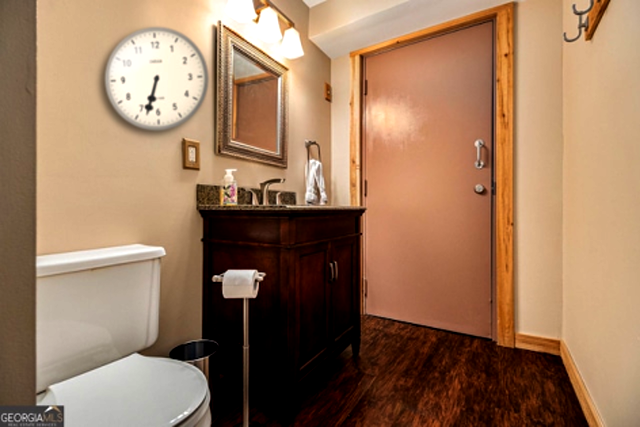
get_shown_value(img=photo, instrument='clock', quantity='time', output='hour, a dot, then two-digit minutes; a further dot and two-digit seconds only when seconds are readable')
6.33
